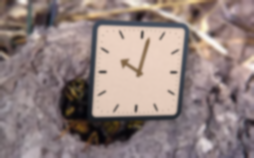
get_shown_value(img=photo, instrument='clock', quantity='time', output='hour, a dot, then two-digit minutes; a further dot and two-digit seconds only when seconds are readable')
10.02
